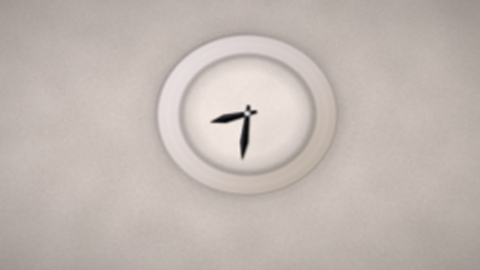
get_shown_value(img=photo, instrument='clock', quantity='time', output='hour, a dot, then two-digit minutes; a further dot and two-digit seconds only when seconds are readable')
8.31
